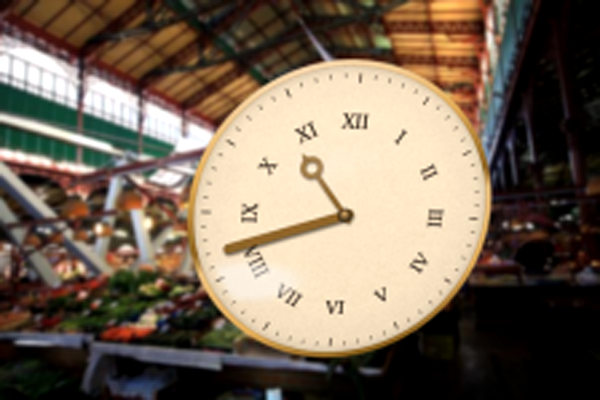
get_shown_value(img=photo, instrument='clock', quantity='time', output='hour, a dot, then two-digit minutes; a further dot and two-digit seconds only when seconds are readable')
10.42
